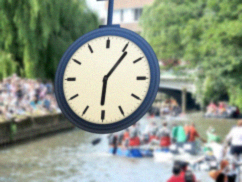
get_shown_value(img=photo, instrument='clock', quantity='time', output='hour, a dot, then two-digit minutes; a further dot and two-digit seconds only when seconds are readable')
6.06
